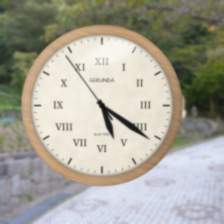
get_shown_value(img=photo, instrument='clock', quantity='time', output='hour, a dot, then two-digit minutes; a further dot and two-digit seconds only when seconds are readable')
5.20.54
